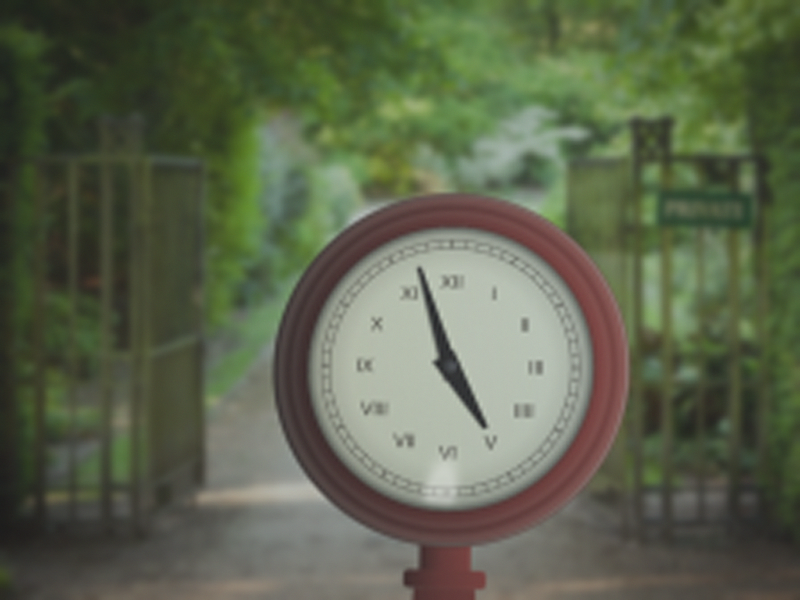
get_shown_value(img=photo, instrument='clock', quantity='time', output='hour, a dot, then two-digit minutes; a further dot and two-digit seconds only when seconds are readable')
4.57
